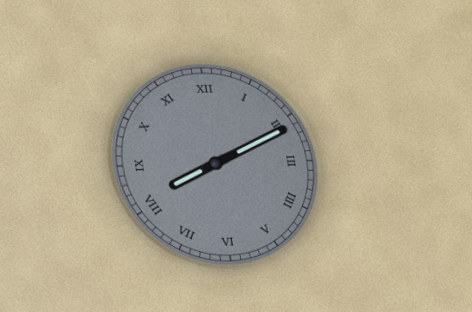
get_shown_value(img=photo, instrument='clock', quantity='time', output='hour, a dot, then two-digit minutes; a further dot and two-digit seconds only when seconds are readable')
8.11
